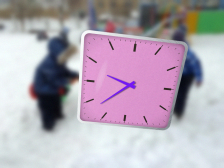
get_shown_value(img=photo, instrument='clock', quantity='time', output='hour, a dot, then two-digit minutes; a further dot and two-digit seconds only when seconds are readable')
9.38
